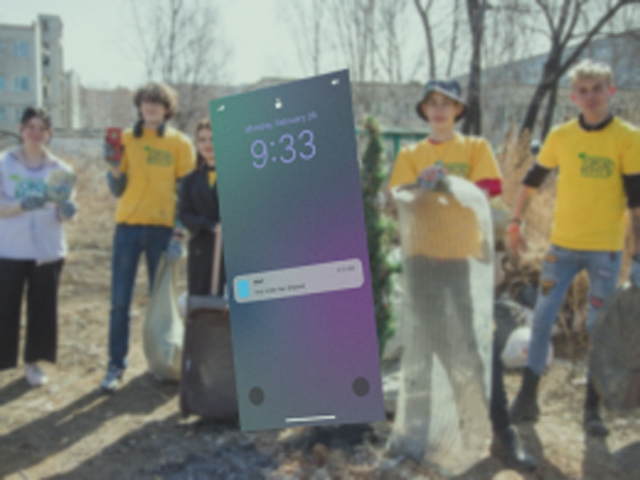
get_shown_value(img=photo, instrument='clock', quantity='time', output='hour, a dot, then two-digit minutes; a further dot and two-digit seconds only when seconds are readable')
9.33
